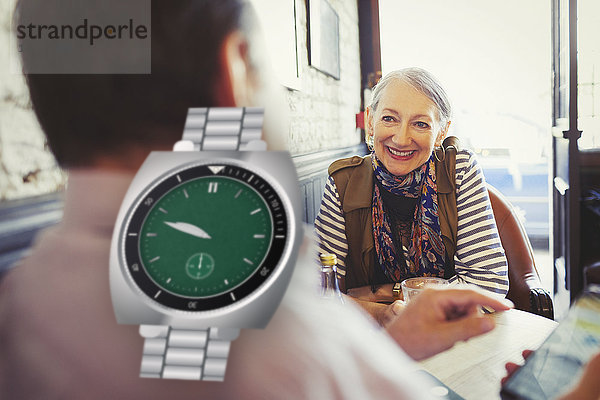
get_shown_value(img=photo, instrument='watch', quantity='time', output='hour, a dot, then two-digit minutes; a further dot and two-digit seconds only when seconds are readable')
9.48
